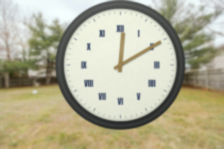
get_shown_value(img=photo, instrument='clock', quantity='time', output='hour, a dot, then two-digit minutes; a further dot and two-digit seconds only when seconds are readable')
12.10
